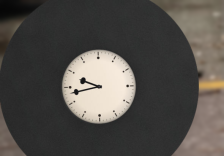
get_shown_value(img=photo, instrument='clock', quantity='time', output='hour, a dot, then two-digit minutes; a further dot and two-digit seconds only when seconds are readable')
9.43
